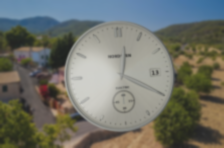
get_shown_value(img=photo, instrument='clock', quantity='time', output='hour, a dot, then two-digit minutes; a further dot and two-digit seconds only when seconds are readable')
12.20
